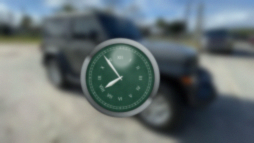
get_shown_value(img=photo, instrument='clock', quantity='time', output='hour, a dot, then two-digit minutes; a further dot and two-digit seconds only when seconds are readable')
7.54
